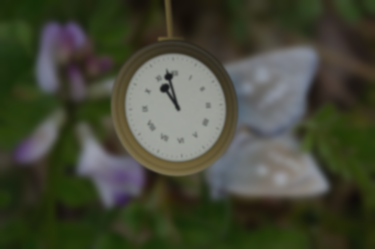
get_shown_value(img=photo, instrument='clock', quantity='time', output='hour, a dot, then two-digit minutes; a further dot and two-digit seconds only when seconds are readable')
10.58
